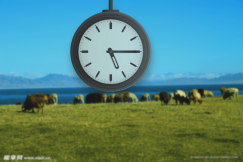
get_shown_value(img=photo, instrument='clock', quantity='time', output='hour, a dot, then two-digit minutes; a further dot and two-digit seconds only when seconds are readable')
5.15
